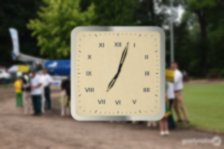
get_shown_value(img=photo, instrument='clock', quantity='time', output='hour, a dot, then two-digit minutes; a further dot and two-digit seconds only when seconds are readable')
7.03
